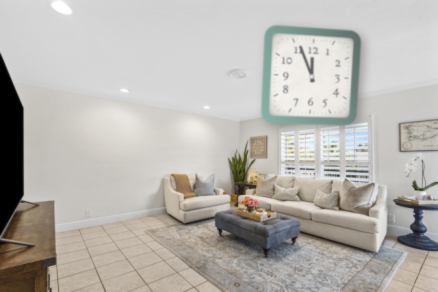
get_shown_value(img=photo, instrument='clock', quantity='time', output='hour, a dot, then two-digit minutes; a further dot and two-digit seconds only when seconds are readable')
11.56
